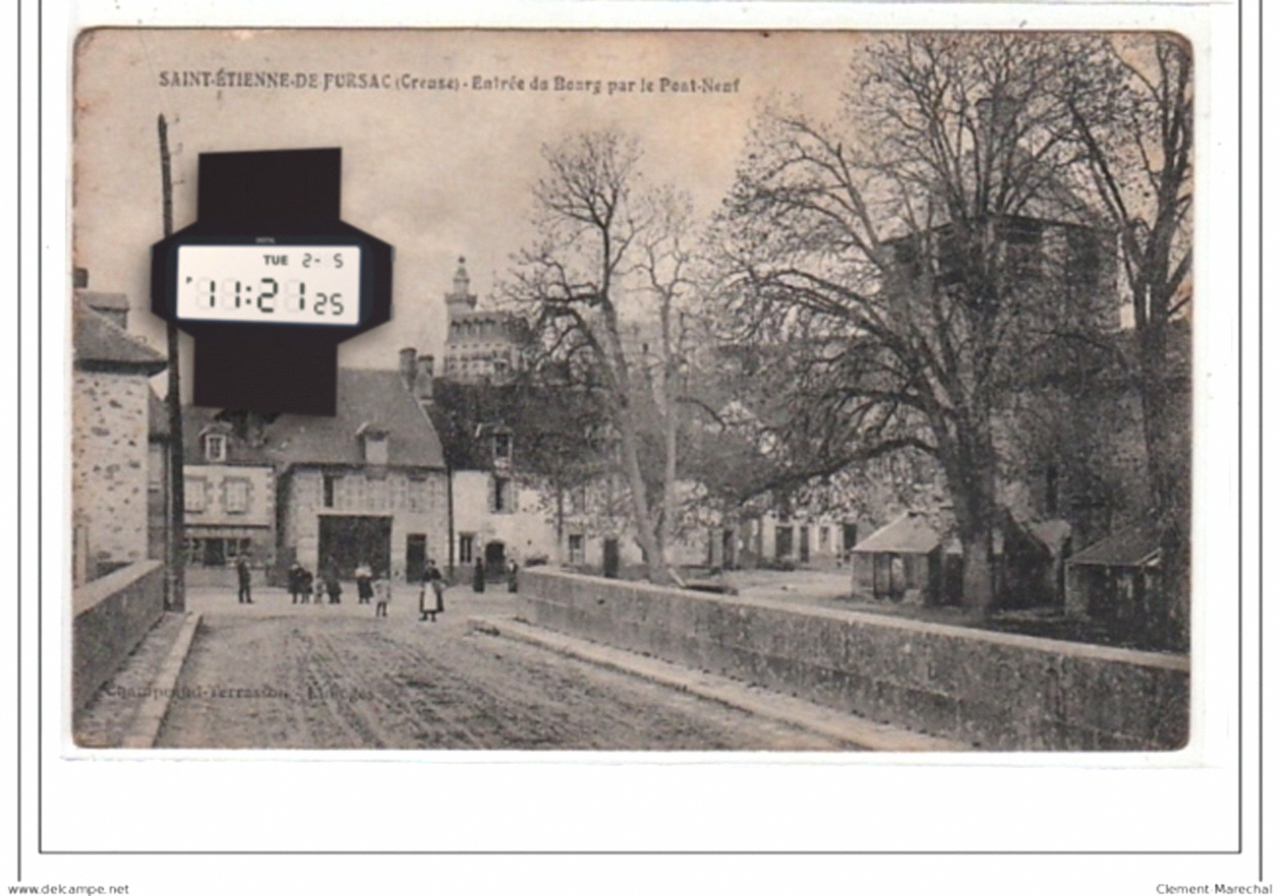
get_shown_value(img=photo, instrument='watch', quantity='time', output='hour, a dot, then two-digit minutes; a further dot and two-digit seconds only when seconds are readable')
11.21.25
